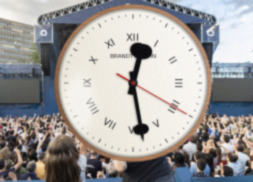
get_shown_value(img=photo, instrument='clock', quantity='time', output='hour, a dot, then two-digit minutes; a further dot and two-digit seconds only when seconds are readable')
12.28.20
